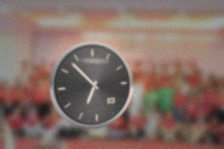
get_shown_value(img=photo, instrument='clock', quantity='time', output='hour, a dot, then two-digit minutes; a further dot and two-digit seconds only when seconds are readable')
6.53
